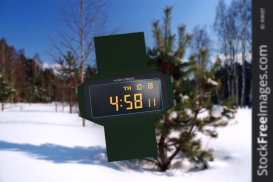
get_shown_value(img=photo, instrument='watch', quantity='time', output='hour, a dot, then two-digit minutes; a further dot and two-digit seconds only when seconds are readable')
4.58.11
